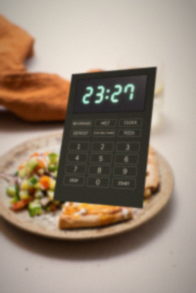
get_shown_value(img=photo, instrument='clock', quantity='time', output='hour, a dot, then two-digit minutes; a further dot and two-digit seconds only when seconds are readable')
23.27
